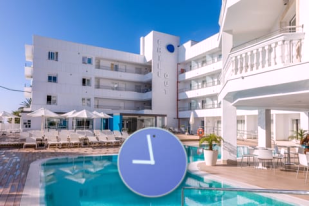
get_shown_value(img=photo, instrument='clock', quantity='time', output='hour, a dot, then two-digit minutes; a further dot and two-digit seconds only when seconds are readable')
8.58
